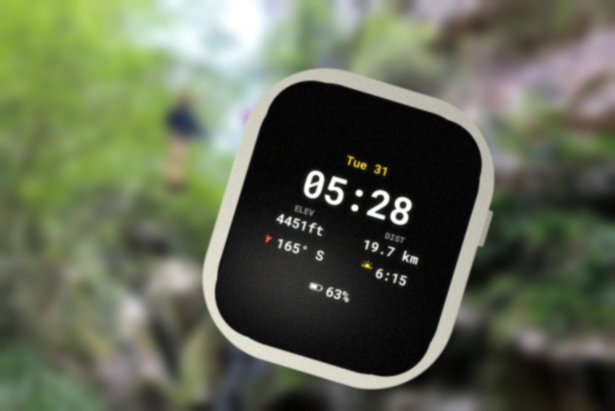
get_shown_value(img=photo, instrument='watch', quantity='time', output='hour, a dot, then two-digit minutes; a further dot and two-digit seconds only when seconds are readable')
5.28
